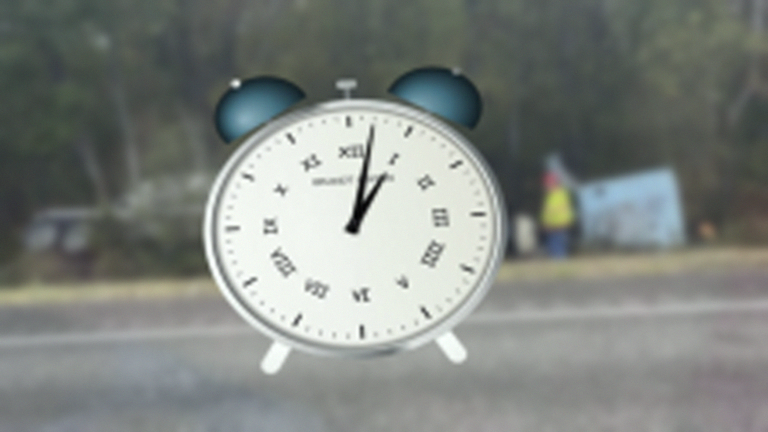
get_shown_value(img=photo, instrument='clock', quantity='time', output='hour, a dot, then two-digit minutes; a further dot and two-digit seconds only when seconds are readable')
1.02
